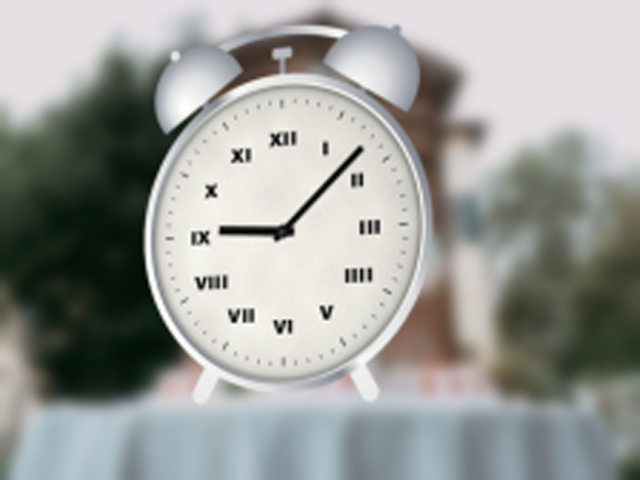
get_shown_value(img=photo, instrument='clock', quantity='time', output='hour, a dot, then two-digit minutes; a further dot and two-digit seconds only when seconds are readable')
9.08
